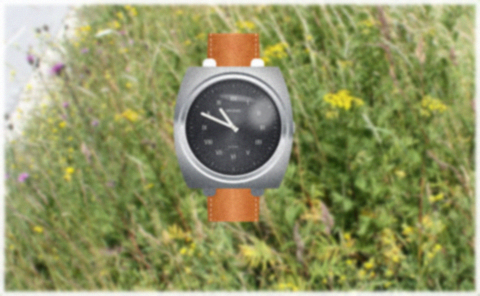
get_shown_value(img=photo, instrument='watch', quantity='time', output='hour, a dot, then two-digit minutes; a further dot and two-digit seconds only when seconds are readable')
10.49
